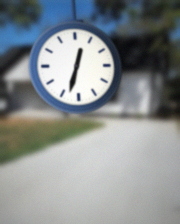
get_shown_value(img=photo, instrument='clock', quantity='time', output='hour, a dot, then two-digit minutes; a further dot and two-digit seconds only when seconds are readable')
12.33
